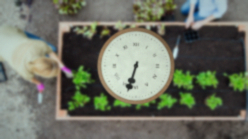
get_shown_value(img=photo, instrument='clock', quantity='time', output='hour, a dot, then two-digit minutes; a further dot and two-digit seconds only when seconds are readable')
6.33
